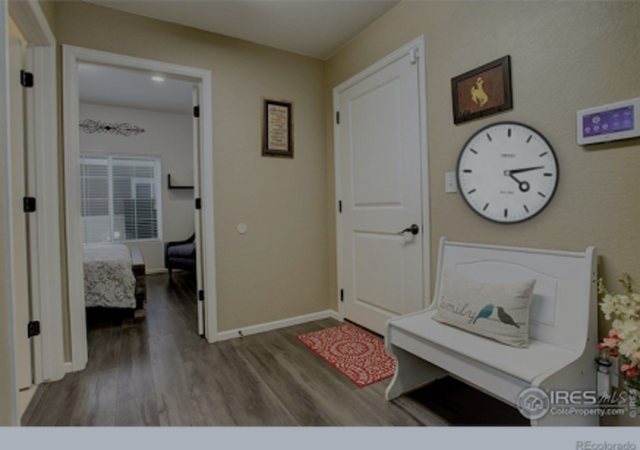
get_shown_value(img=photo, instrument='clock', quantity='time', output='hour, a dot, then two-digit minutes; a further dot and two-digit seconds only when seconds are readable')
4.13
